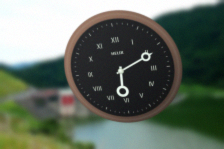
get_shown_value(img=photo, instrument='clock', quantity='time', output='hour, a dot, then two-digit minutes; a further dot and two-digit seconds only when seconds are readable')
6.11
